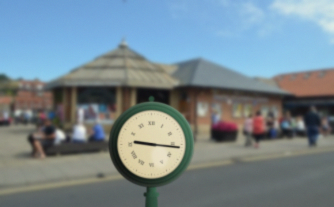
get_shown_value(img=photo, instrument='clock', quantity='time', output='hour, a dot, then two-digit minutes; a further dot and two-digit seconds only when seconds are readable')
9.16
